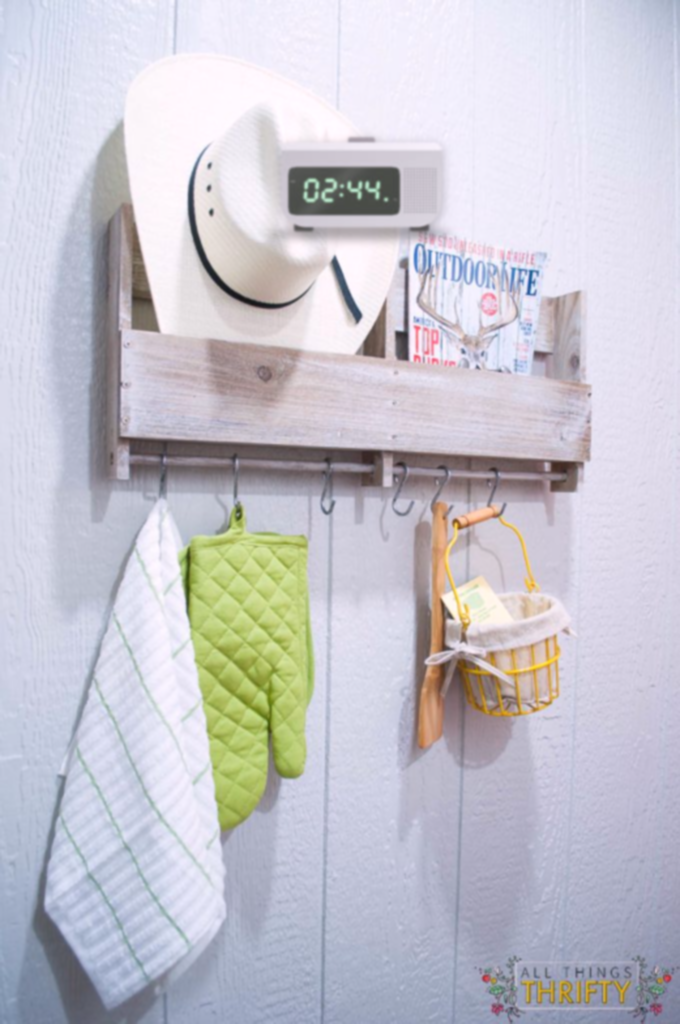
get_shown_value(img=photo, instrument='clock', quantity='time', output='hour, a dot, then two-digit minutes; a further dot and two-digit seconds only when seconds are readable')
2.44
